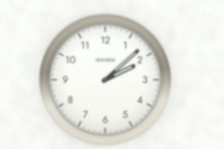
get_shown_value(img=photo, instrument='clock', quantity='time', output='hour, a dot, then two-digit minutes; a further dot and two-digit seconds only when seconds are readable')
2.08
